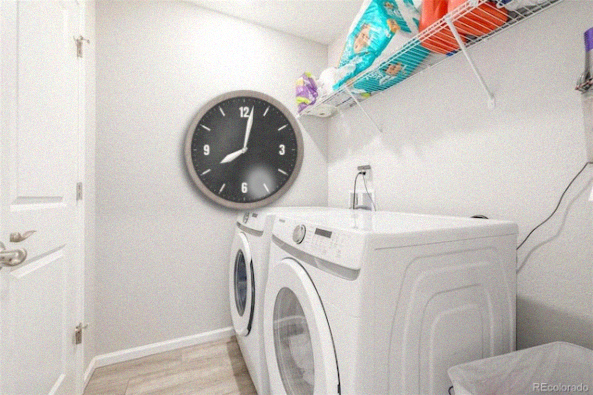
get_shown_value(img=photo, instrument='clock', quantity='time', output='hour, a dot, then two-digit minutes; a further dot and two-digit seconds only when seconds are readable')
8.02
